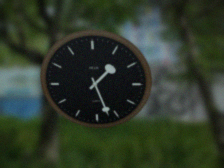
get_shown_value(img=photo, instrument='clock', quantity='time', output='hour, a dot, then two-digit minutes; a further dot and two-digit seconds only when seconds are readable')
1.27
